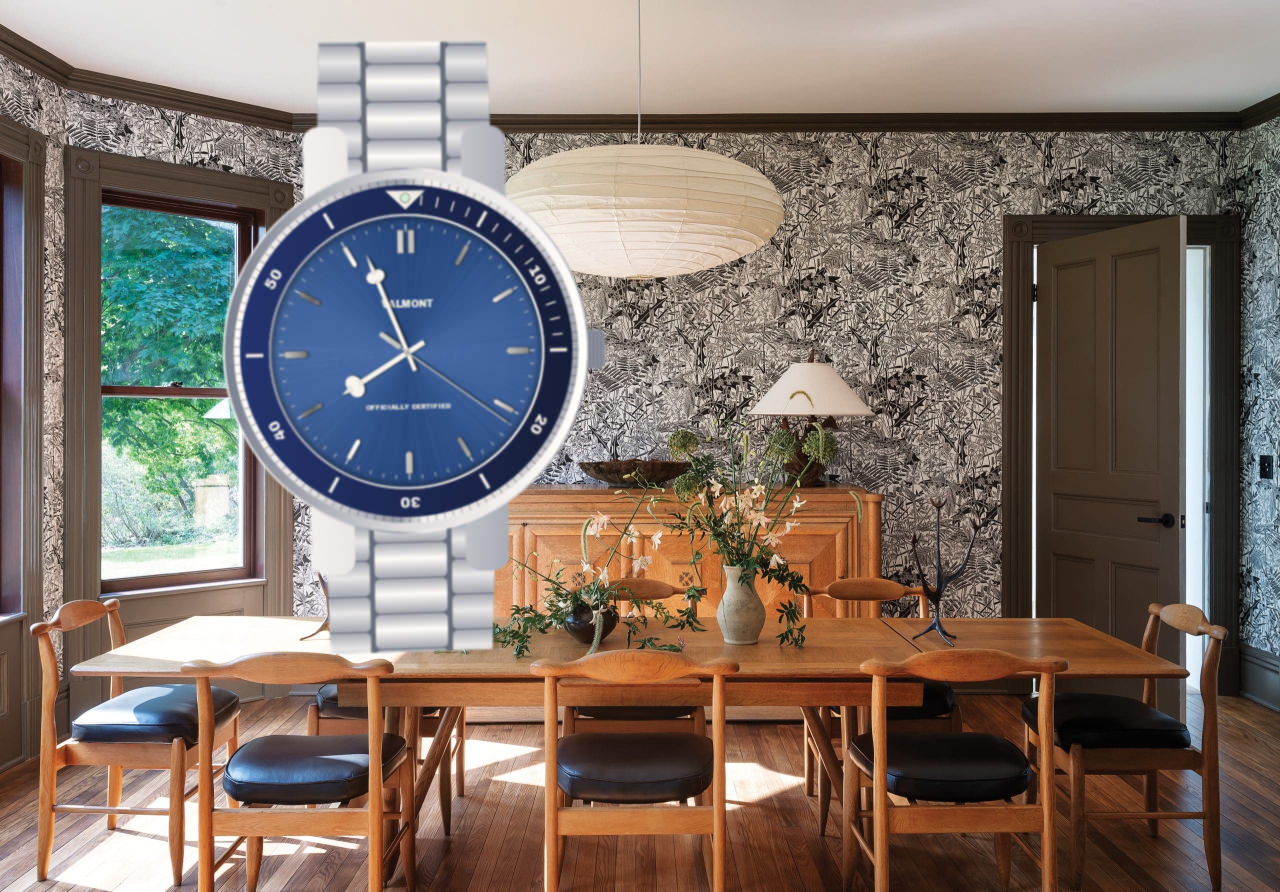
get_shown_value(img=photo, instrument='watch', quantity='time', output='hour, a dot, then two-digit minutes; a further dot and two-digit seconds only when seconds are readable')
7.56.21
